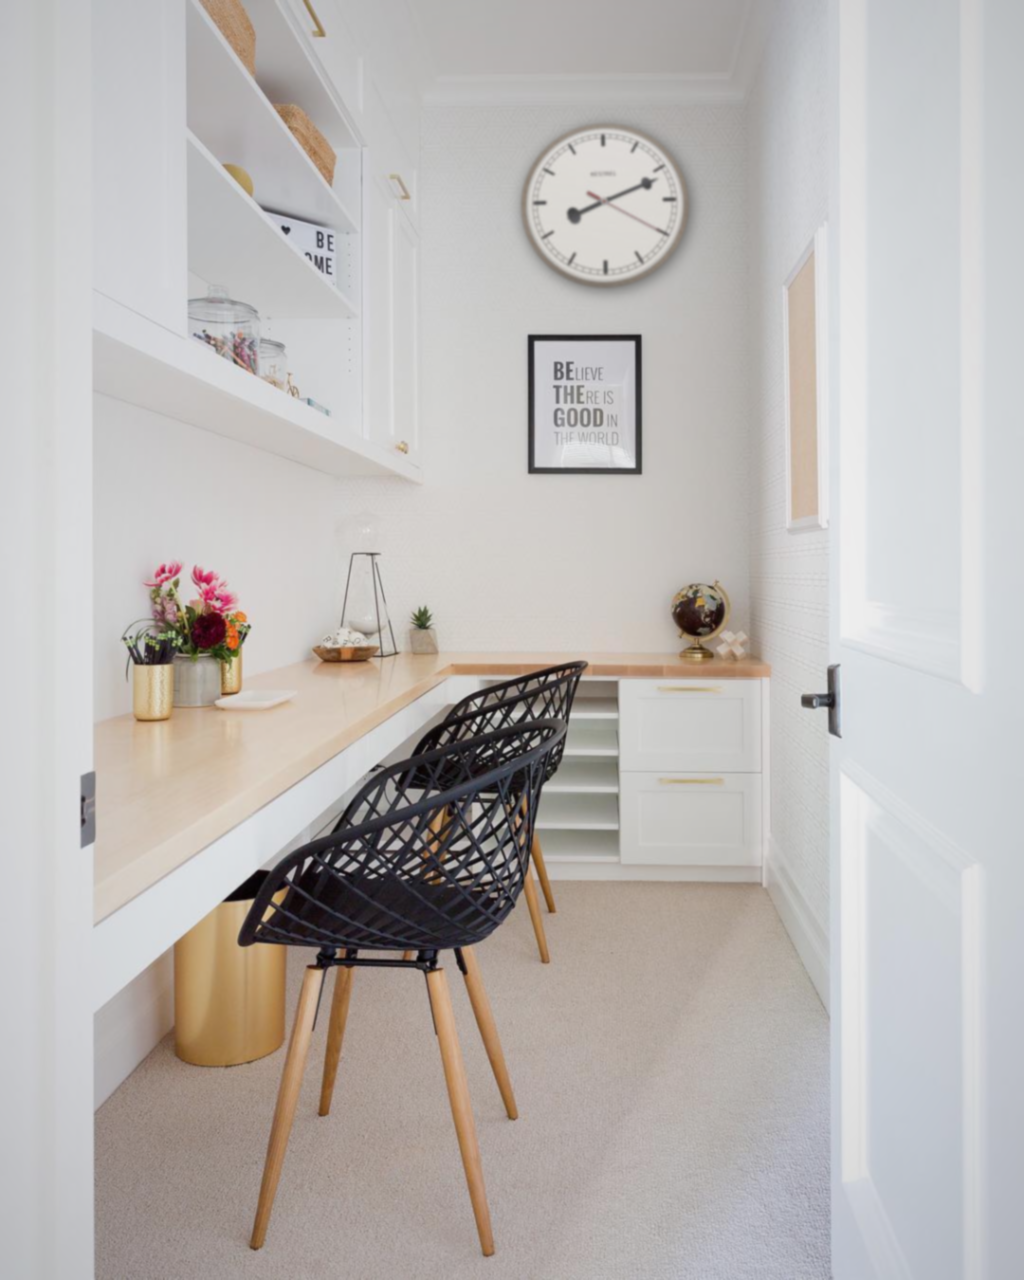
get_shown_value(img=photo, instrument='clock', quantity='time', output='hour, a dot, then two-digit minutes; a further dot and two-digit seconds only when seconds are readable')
8.11.20
